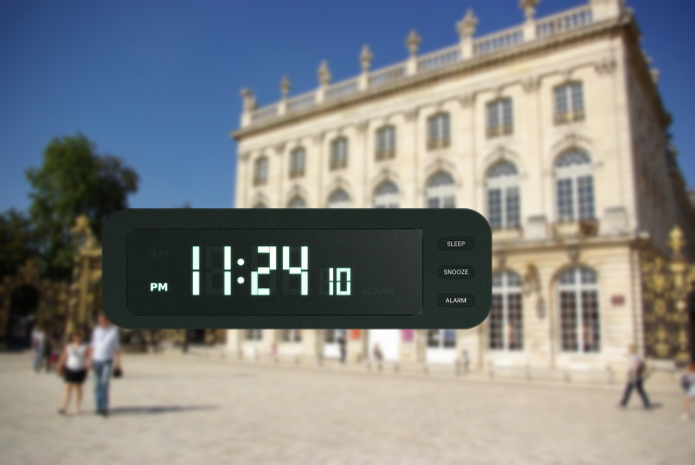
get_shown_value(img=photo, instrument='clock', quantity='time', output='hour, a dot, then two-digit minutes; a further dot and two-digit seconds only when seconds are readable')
11.24.10
